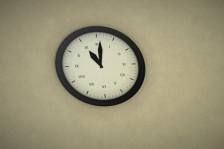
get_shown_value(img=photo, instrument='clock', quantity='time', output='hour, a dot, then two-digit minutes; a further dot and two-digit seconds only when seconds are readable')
11.01
